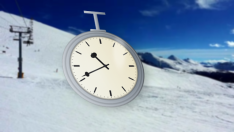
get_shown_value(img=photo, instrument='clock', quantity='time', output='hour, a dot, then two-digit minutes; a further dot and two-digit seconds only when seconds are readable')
10.41
